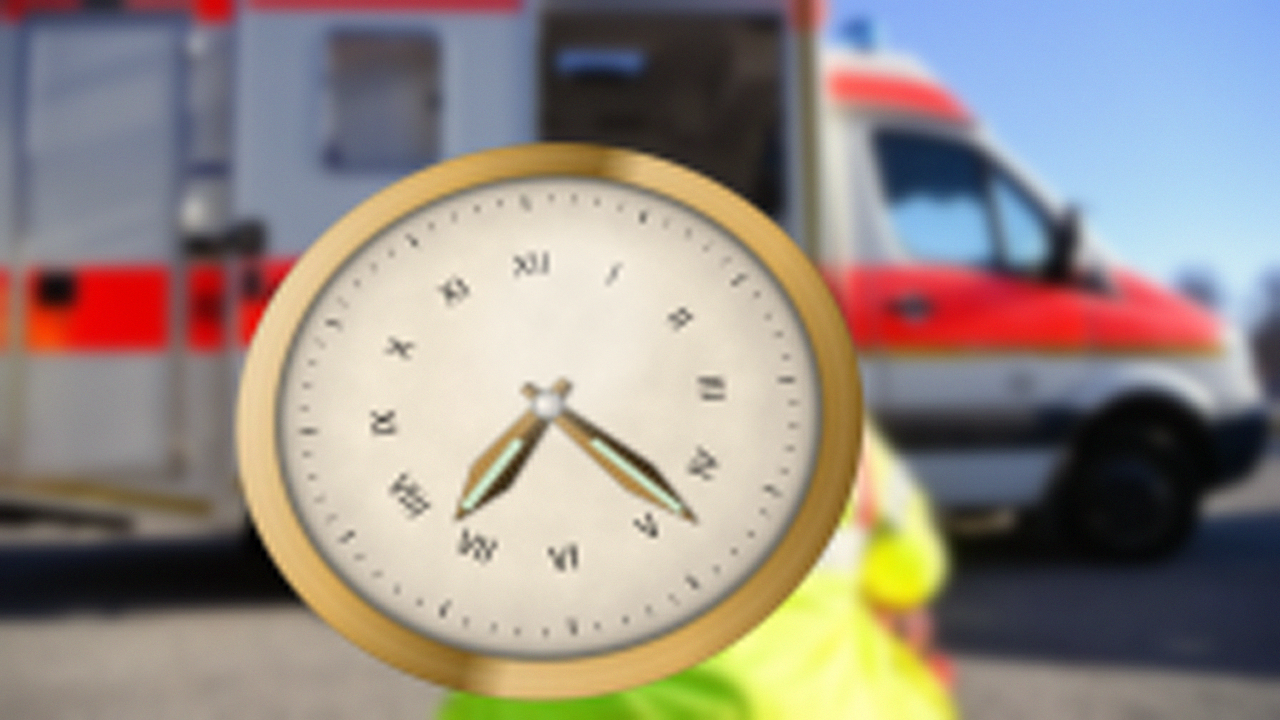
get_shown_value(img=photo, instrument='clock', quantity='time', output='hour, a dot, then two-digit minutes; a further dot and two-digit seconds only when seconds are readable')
7.23
